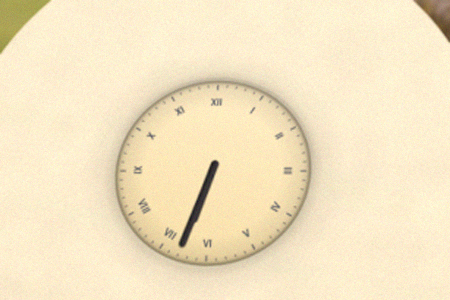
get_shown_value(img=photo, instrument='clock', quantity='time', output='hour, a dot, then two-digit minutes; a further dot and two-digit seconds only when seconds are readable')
6.33
